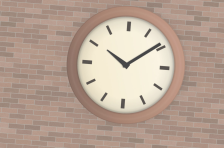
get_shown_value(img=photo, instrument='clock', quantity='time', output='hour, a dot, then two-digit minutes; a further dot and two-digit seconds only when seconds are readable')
10.09
